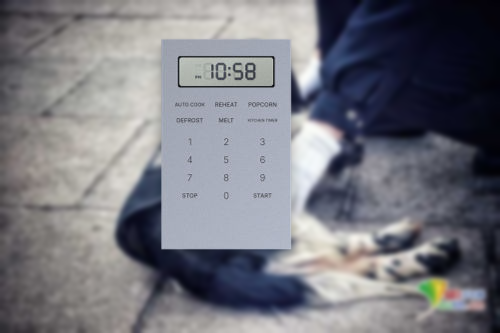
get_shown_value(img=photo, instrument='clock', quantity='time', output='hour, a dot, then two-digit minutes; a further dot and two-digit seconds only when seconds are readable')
10.58
